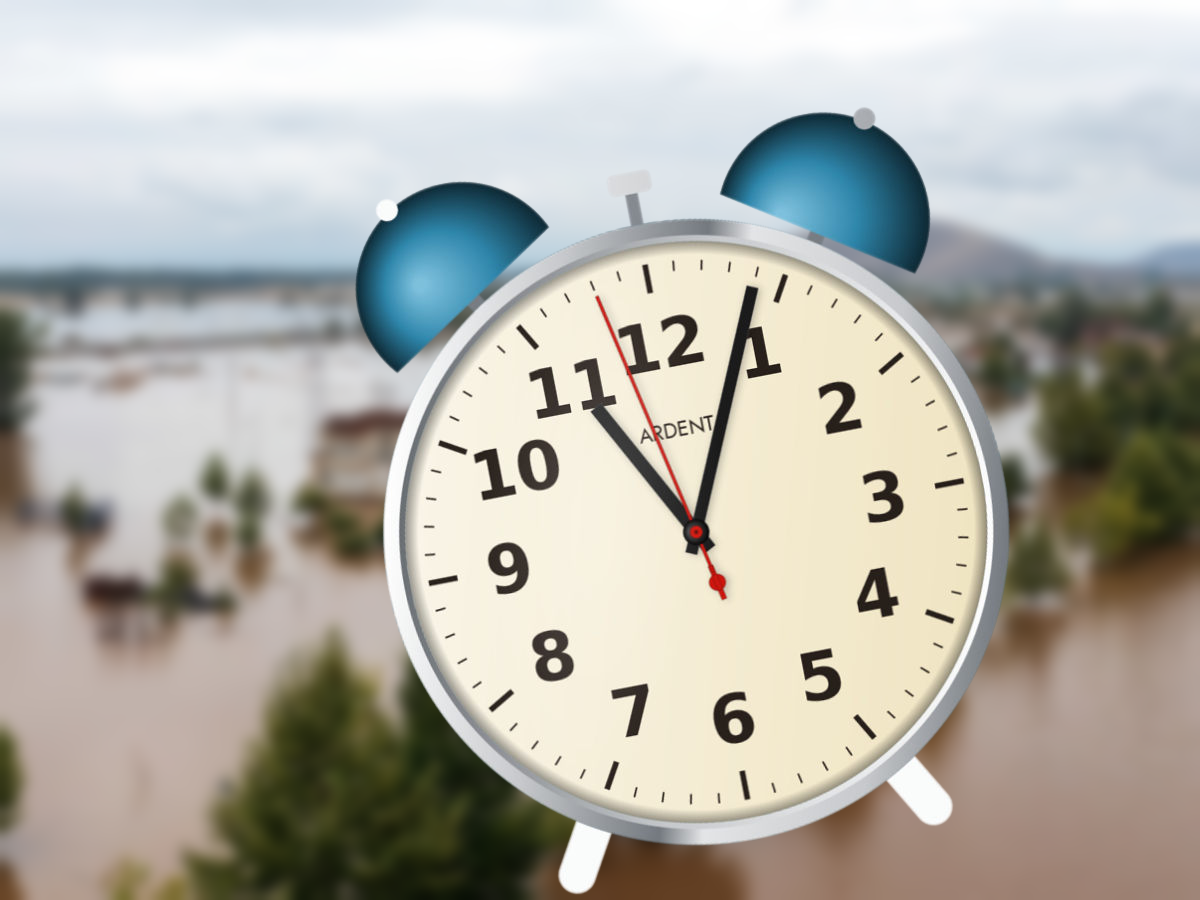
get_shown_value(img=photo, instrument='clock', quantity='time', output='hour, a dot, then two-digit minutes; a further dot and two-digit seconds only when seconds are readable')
11.03.58
